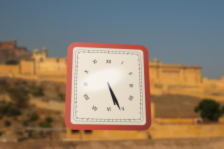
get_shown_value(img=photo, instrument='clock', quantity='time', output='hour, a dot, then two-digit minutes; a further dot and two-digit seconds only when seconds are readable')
5.26
